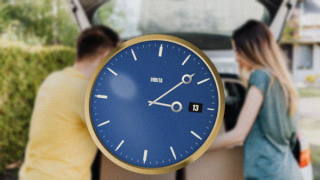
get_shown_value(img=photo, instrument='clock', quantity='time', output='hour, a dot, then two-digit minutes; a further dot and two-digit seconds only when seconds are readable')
3.08
